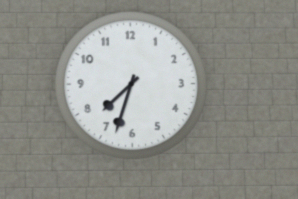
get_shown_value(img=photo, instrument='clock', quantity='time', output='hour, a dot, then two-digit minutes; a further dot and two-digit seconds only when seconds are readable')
7.33
